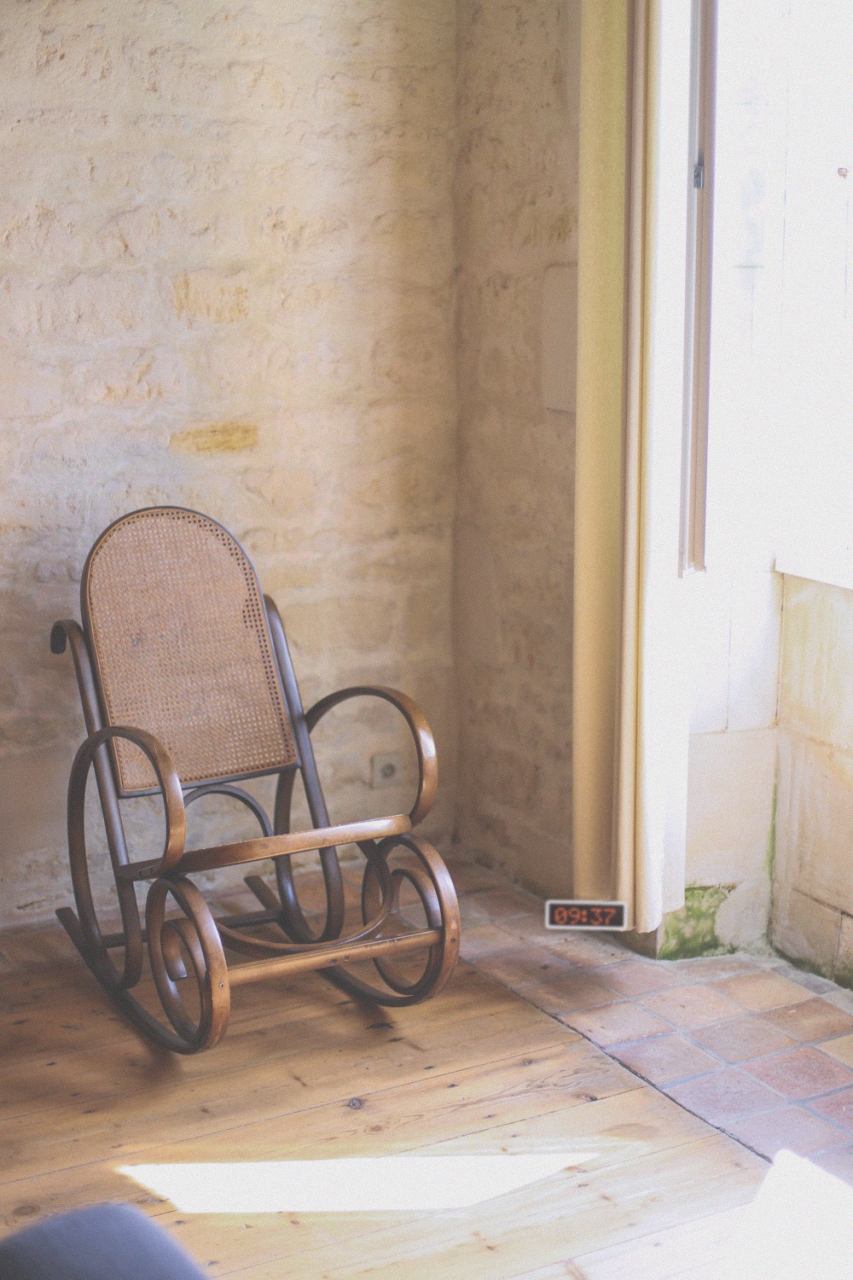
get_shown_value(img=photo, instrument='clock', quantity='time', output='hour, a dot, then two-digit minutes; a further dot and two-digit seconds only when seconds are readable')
9.37
